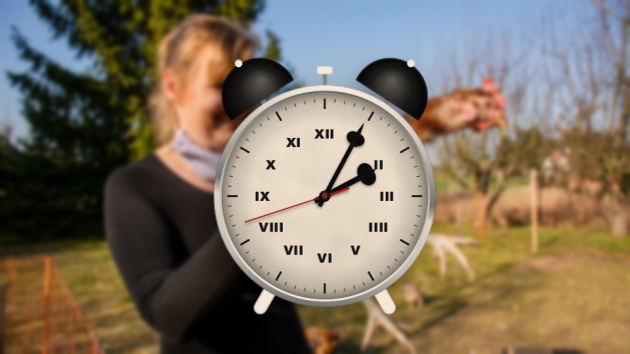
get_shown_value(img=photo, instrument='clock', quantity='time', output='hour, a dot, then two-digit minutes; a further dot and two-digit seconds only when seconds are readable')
2.04.42
